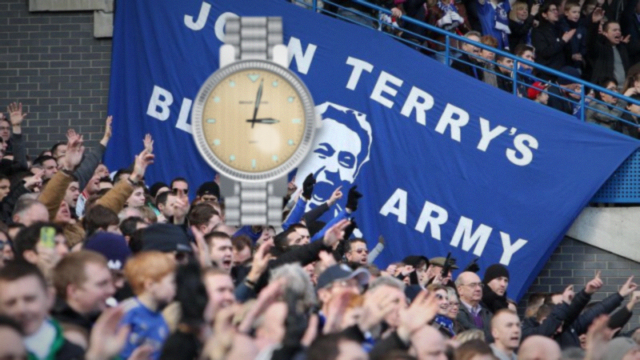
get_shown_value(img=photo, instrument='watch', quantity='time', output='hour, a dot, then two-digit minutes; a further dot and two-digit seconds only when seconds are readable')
3.02
